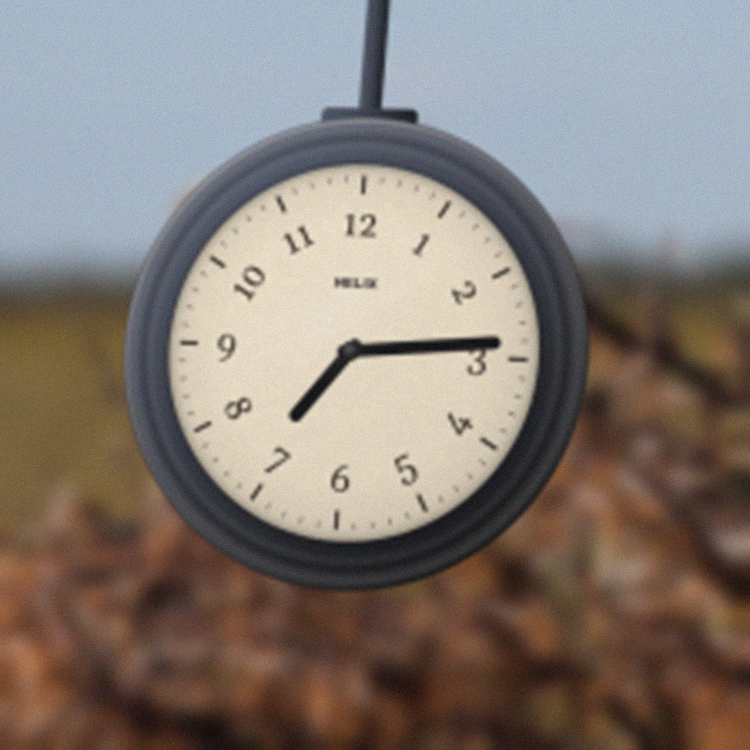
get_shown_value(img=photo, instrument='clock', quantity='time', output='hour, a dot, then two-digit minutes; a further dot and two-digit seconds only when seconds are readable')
7.14
